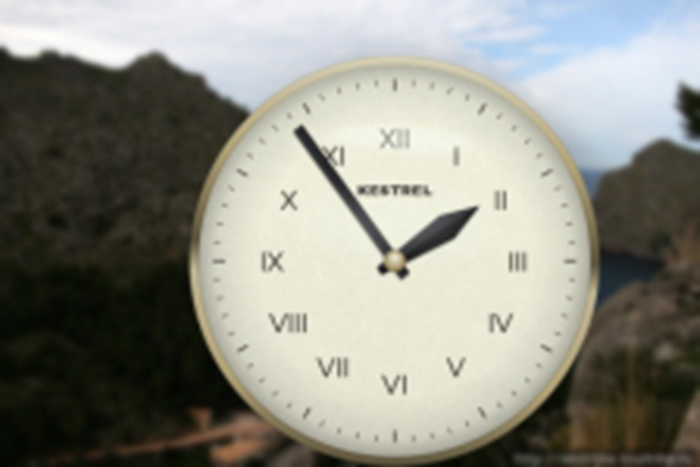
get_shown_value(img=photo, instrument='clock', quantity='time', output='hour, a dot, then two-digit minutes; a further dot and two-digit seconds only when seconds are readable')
1.54
